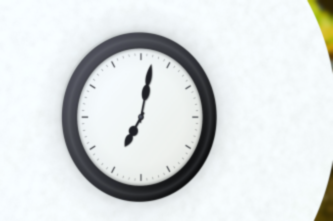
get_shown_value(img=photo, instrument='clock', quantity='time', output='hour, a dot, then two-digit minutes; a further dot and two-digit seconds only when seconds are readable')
7.02
